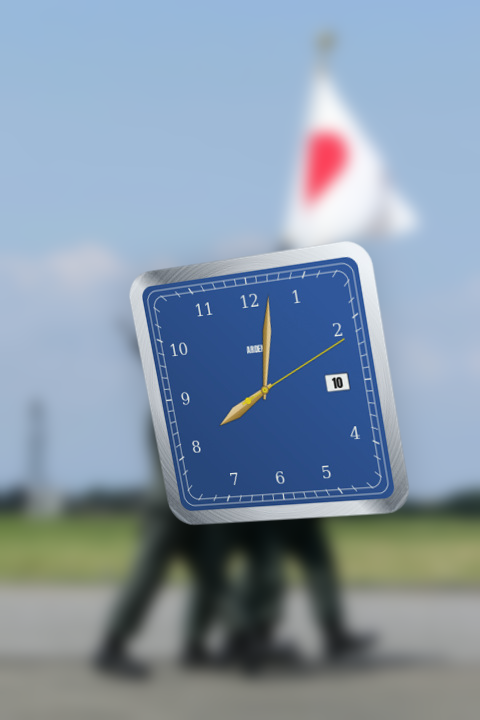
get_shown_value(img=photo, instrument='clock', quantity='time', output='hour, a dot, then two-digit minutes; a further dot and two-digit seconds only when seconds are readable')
8.02.11
